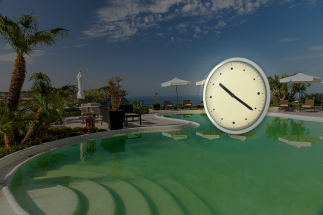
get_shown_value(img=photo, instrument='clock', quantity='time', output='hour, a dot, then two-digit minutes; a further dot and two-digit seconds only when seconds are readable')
10.21
